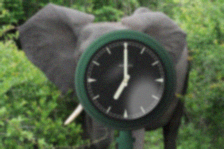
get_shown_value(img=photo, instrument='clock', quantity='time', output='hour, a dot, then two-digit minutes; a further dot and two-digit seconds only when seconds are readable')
7.00
